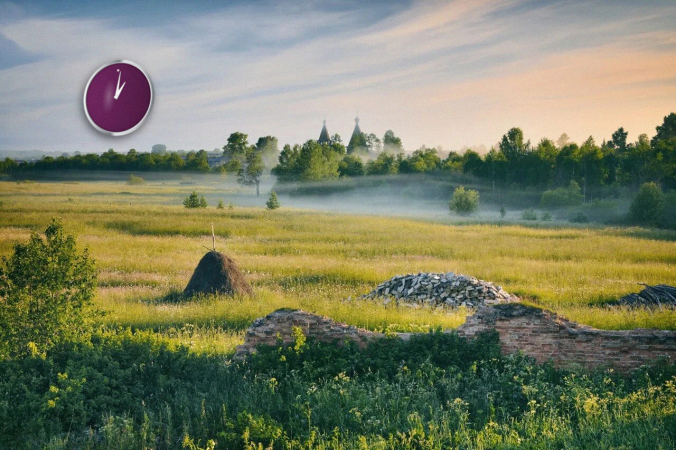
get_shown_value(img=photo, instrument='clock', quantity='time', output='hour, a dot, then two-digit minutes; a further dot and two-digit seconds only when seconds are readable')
1.01
